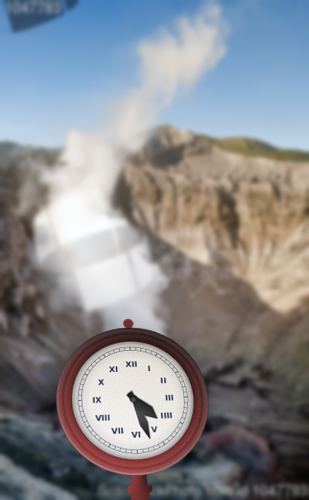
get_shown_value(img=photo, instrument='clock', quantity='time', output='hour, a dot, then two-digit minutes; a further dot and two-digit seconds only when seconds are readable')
4.27
